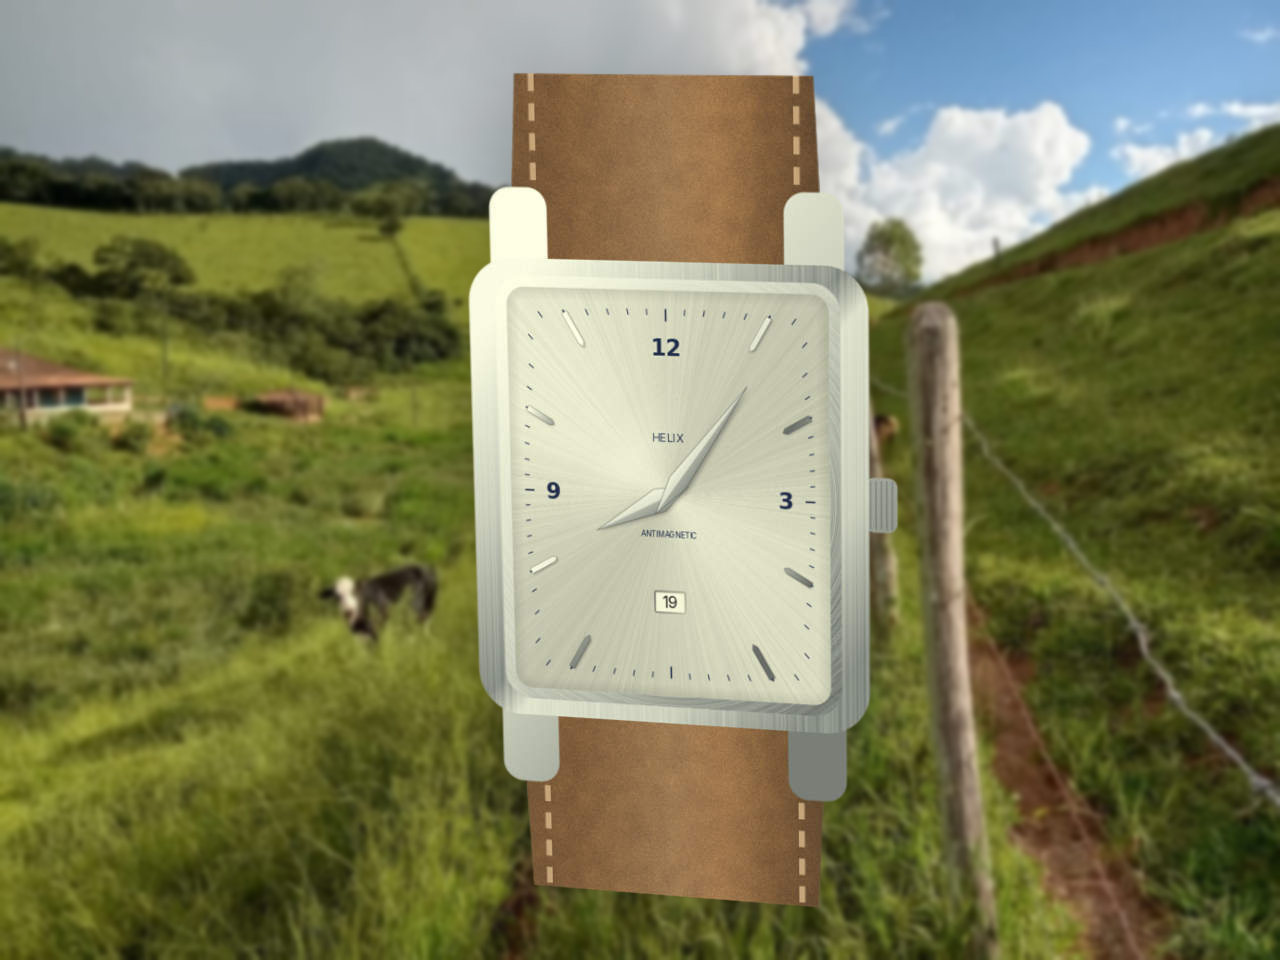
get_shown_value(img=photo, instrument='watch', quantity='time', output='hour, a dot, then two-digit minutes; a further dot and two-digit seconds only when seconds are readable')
8.06
